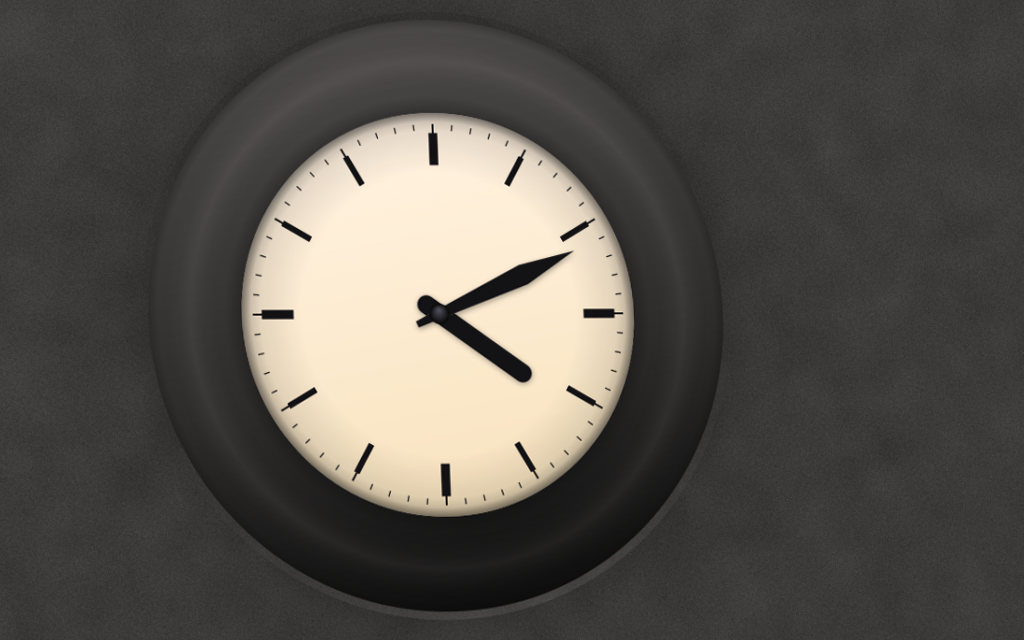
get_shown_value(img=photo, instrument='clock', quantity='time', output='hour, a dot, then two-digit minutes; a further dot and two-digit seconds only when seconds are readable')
4.11
